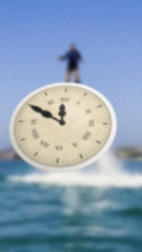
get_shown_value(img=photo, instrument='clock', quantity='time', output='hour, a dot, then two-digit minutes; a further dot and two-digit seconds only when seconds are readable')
11.50
